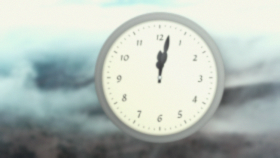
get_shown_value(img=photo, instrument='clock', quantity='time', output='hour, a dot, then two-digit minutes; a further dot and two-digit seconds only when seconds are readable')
12.02
